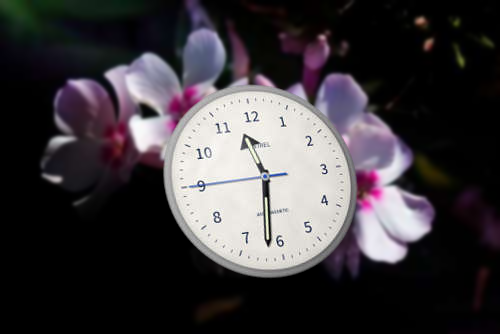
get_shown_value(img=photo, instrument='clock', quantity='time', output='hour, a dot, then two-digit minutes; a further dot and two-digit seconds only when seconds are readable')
11.31.45
